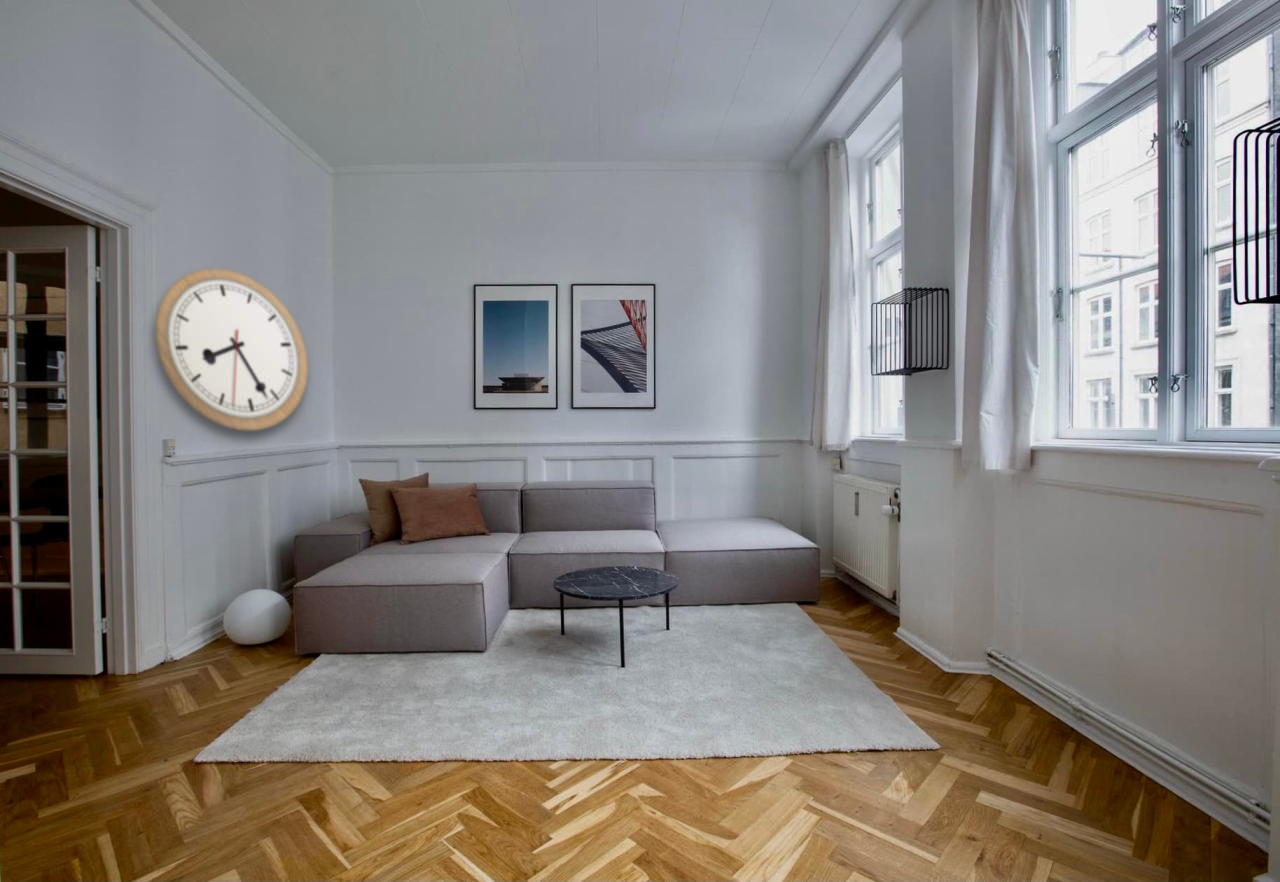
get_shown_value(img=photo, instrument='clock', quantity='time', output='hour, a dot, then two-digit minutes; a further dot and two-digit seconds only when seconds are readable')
8.26.33
